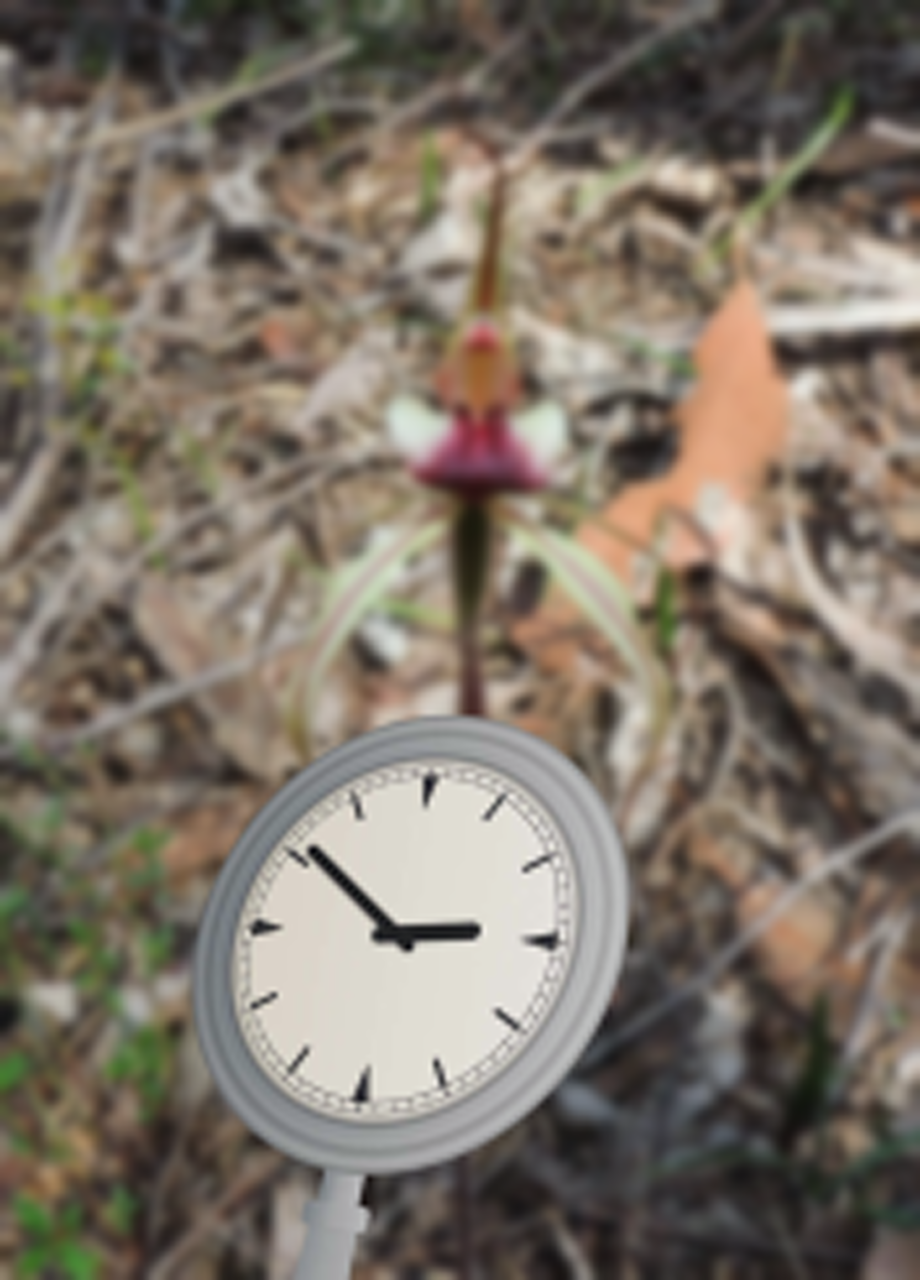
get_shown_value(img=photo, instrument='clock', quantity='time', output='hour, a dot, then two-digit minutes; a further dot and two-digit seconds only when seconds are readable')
2.51
